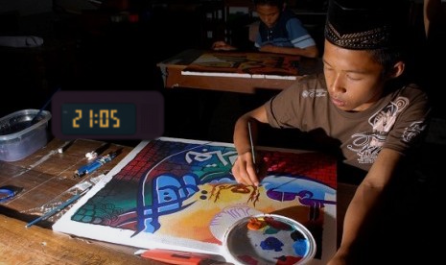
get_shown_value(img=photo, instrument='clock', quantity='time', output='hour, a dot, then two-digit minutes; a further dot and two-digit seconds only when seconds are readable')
21.05
